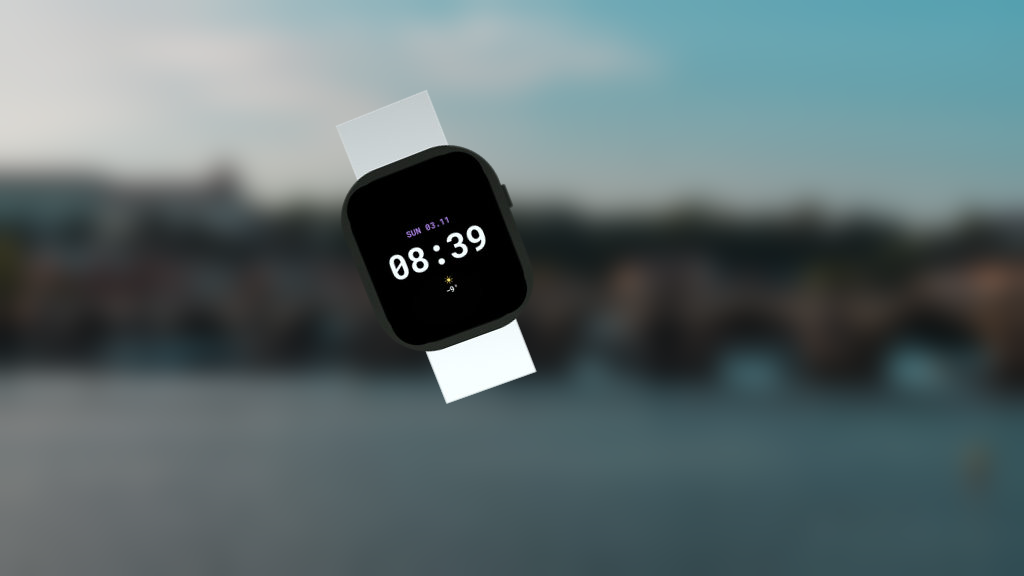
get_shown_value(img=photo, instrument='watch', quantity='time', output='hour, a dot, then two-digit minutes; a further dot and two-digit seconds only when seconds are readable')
8.39
